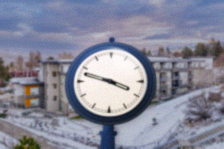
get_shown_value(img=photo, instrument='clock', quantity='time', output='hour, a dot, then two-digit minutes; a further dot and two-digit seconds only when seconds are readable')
3.48
